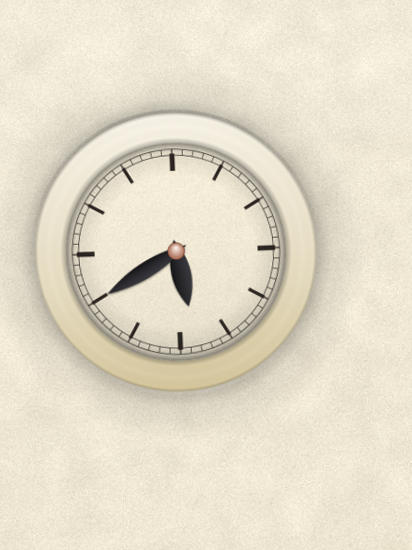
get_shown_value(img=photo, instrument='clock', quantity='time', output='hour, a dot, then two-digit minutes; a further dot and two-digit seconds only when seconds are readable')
5.40
